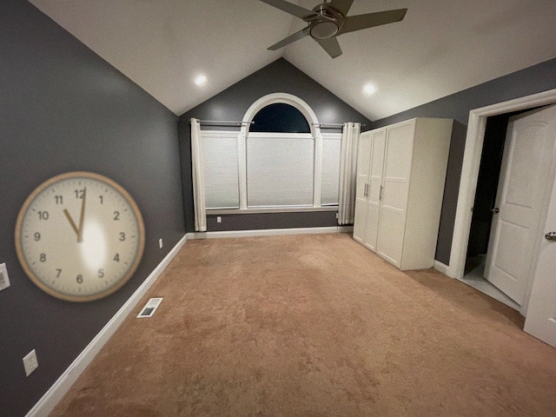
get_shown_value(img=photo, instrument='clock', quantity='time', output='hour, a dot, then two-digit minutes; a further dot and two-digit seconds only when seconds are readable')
11.01
